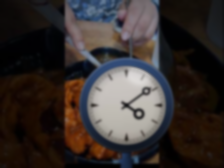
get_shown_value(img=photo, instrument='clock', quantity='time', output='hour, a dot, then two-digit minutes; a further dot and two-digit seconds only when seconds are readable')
4.09
